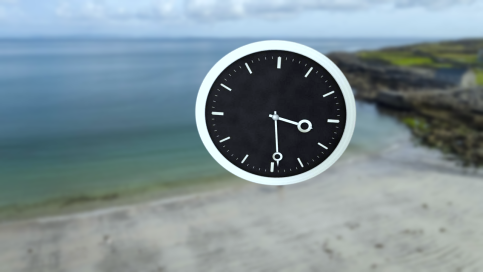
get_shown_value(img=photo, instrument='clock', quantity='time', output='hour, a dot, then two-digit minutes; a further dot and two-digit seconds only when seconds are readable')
3.29
